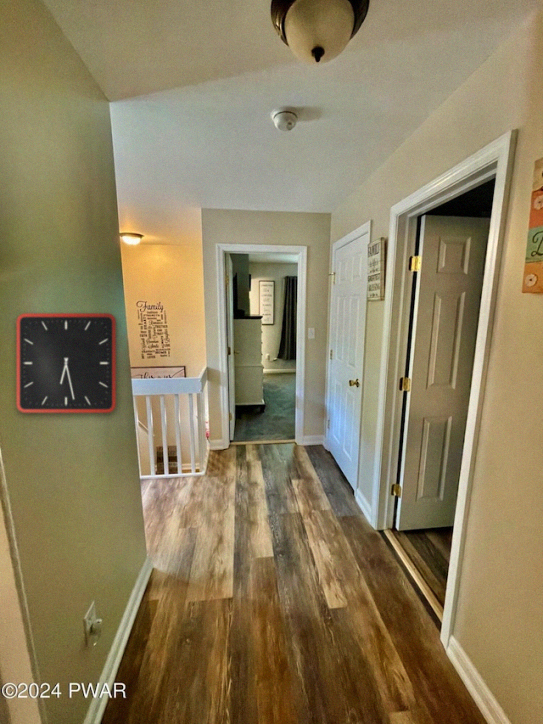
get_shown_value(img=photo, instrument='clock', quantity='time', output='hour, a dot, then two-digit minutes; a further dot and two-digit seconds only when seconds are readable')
6.28
